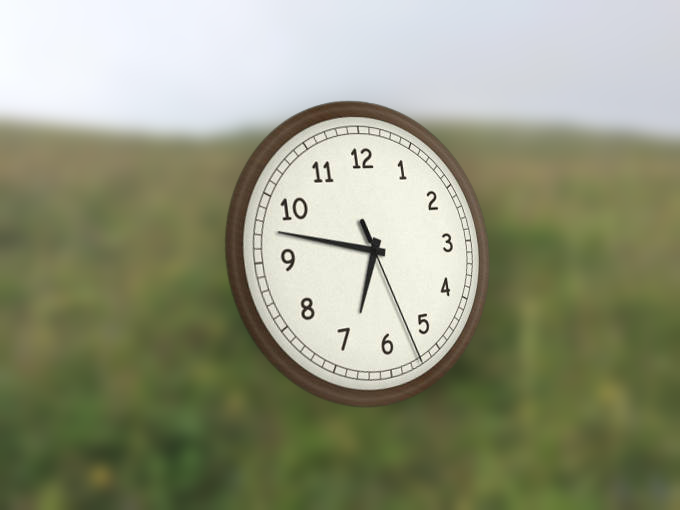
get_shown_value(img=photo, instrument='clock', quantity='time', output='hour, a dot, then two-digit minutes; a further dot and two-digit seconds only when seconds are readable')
6.47.27
